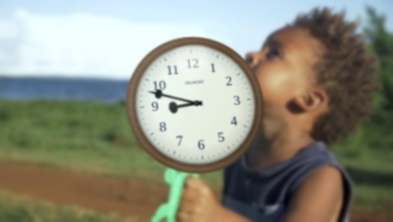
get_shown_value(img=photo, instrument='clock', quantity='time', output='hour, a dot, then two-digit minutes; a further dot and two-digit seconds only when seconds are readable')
8.48
